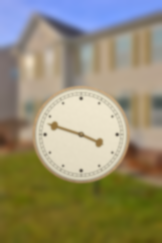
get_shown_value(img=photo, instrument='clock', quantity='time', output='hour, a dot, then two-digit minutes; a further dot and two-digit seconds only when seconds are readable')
3.48
